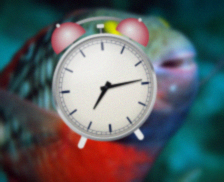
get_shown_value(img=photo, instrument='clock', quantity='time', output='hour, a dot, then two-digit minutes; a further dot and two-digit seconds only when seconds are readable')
7.14
